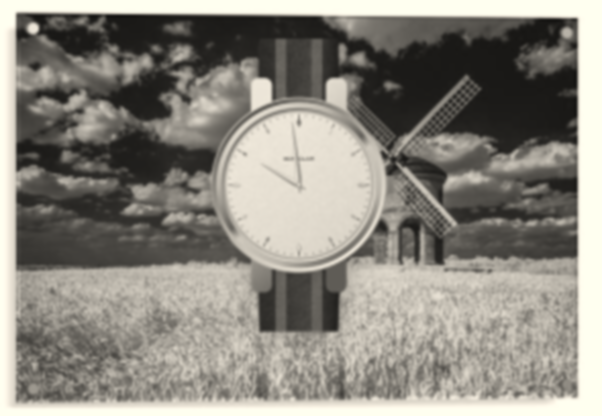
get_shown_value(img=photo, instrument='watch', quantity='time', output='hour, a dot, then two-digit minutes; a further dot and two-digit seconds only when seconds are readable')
9.59
